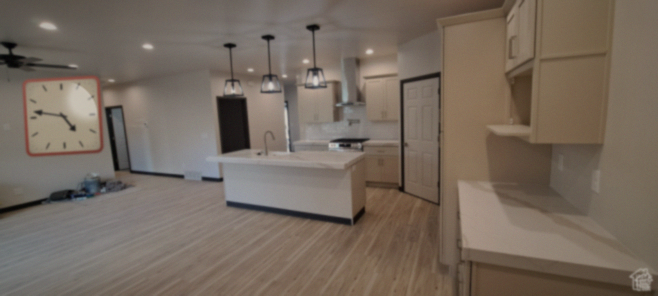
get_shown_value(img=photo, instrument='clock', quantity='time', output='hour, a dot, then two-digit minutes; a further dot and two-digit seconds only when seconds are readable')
4.47
